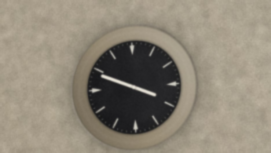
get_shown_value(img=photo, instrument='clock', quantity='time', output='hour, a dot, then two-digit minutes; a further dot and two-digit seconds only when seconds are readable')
3.49
